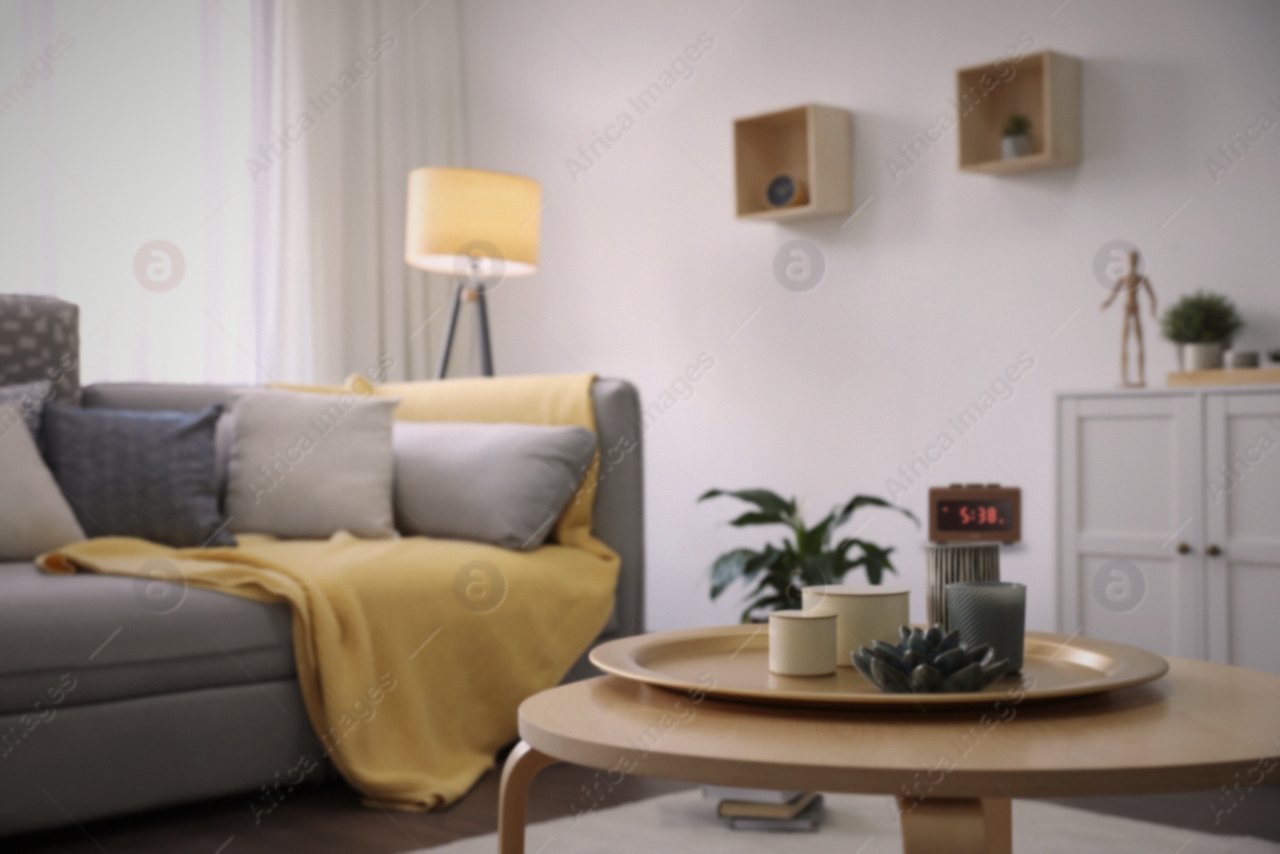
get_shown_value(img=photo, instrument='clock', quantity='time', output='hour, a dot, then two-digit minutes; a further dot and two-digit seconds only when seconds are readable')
5.38
